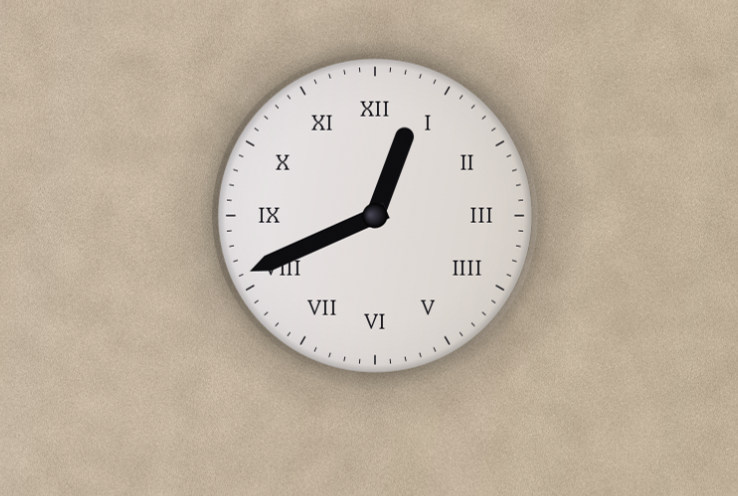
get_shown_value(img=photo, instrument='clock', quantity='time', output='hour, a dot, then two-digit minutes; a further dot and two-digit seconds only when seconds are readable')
12.41
